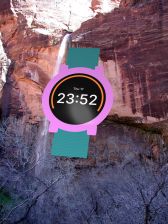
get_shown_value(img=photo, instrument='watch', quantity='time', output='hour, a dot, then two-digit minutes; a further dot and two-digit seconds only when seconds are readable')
23.52
